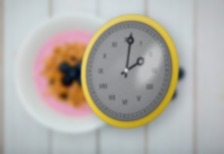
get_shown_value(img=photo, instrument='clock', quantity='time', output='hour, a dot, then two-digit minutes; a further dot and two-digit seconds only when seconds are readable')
2.01
